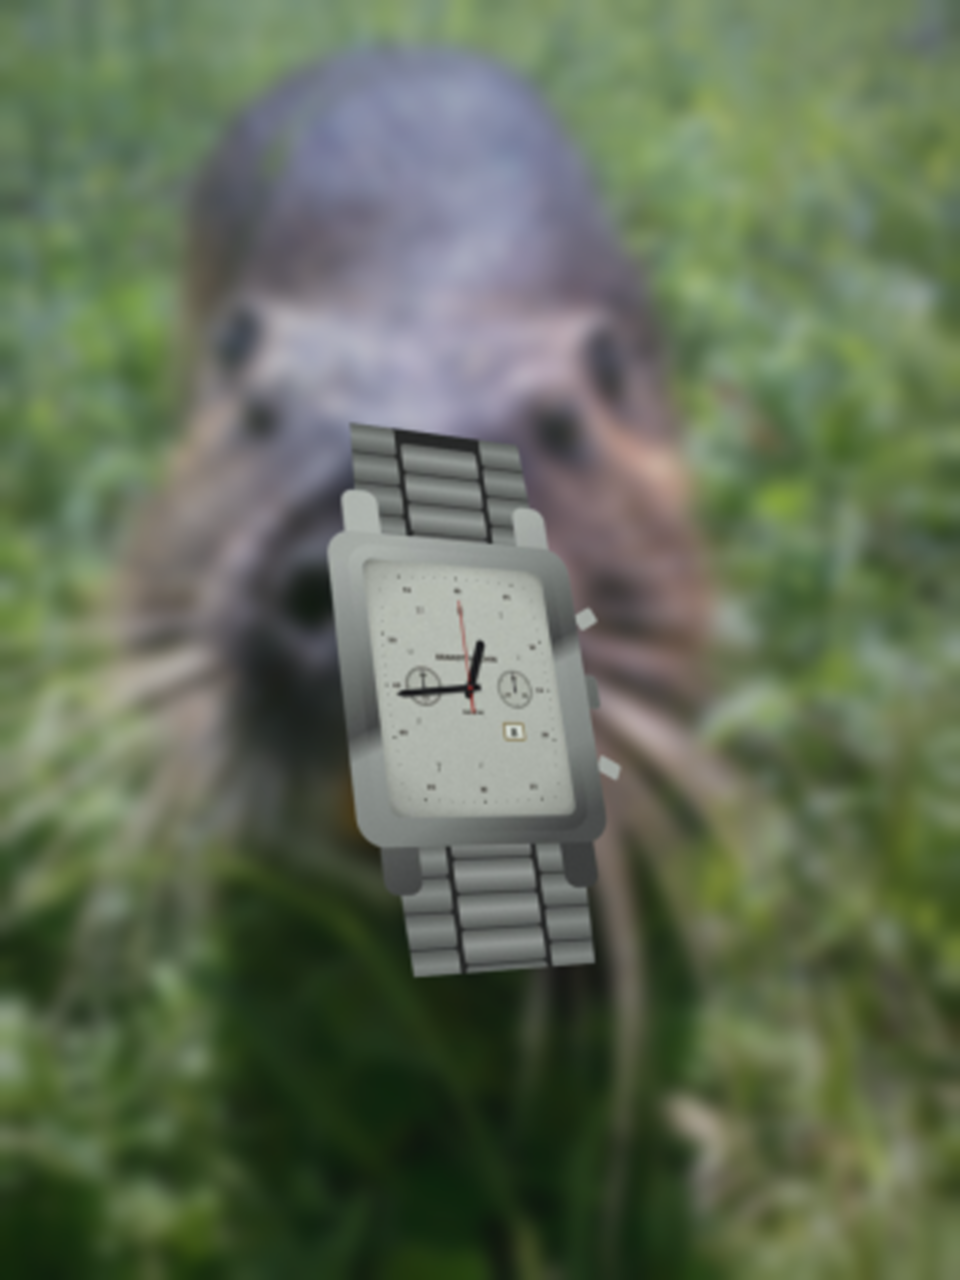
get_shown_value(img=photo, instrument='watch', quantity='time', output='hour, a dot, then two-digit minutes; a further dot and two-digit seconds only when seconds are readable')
12.44
